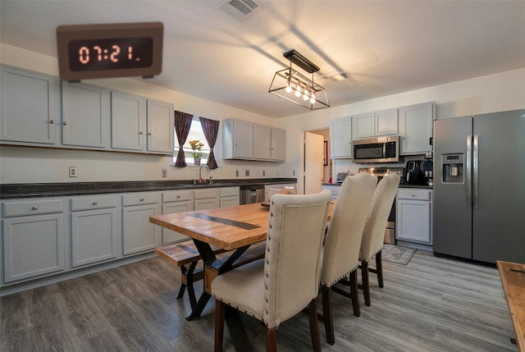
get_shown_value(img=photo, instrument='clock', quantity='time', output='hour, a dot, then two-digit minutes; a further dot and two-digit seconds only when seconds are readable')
7.21
